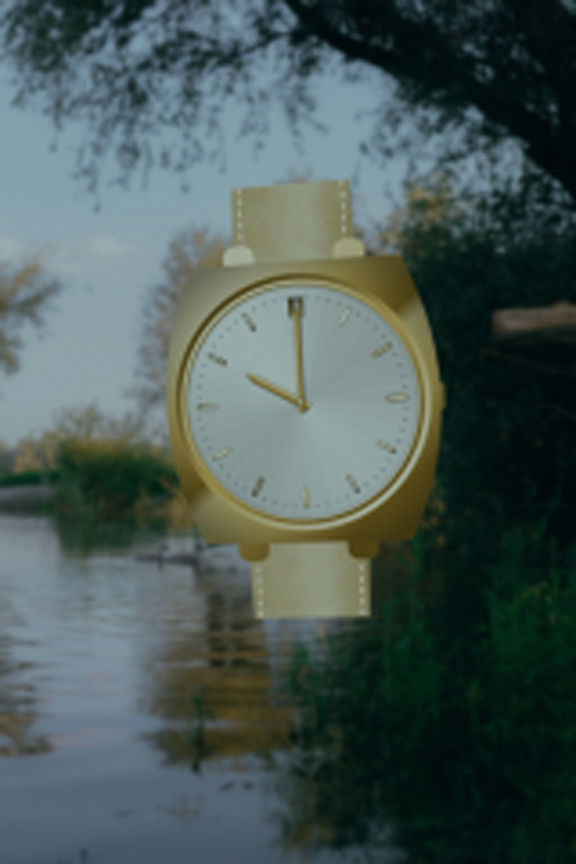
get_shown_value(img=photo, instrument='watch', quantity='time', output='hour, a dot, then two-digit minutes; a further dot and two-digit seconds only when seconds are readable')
10.00
